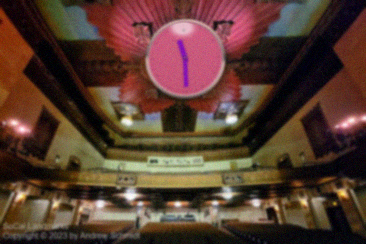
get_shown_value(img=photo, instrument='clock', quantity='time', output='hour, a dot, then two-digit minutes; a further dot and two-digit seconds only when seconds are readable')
11.30
